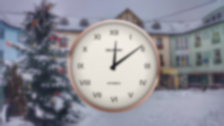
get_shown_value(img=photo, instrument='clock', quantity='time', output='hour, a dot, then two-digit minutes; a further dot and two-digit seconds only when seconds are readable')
12.09
